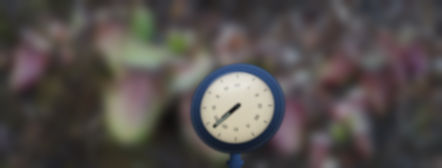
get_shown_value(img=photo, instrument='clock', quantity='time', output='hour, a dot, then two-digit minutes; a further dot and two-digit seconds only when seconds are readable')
7.38
